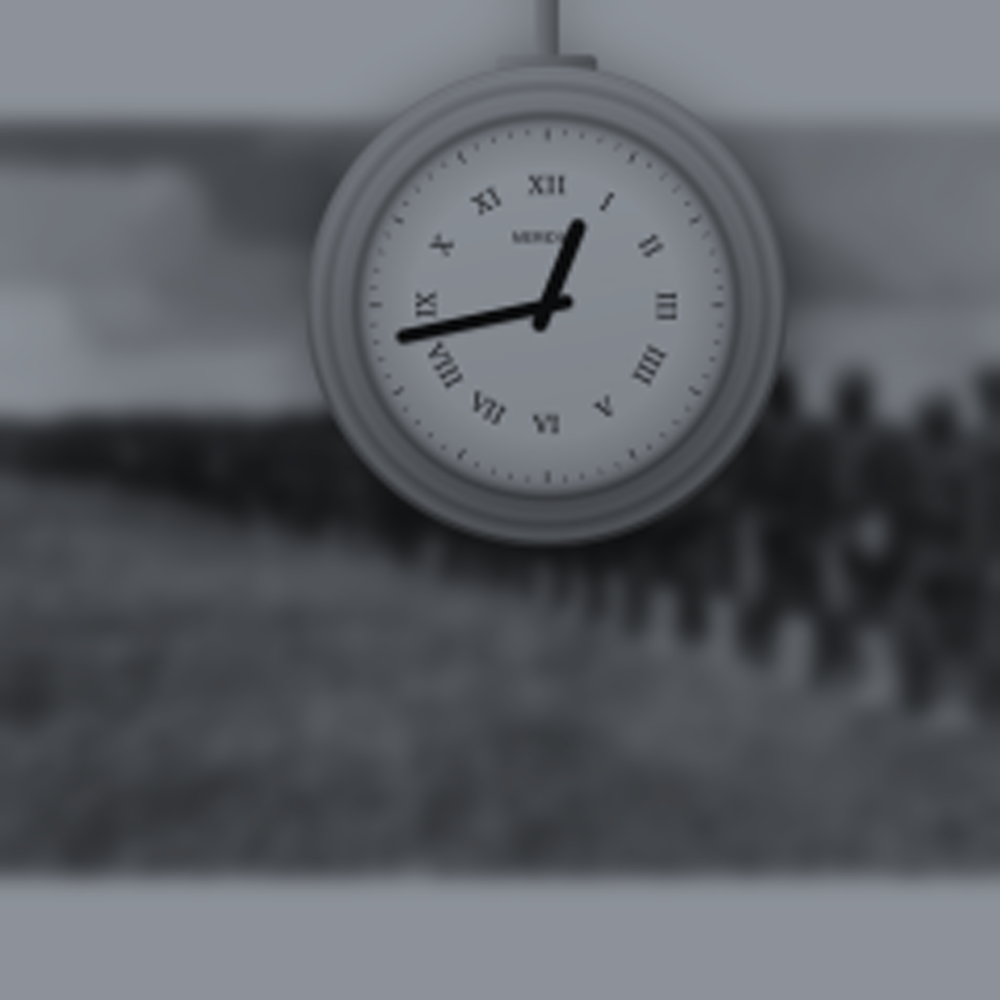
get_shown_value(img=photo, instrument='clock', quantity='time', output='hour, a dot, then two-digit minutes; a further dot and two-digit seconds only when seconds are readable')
12.43
